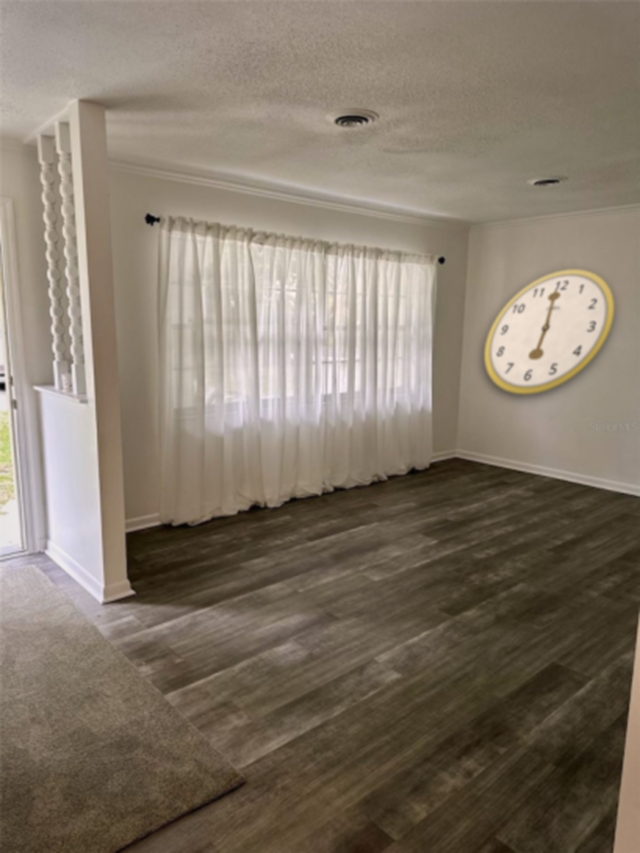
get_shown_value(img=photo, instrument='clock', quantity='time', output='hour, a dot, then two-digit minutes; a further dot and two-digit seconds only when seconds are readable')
5.59
